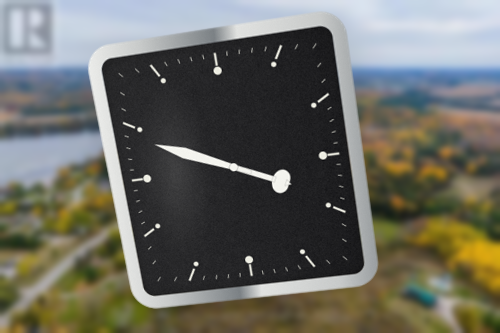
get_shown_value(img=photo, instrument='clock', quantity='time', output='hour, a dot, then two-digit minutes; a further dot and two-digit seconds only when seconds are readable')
3.49
